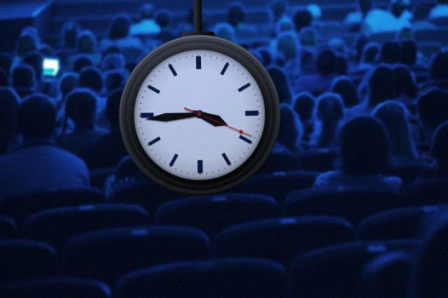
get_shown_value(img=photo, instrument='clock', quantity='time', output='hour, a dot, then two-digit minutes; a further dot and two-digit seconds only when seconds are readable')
3.44.19
